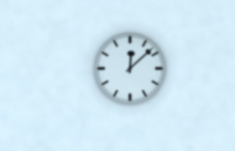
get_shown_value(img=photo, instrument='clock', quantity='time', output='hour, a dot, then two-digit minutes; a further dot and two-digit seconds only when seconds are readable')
12.08
